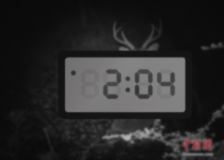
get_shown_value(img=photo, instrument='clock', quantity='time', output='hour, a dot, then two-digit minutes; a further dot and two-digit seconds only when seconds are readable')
2.04
